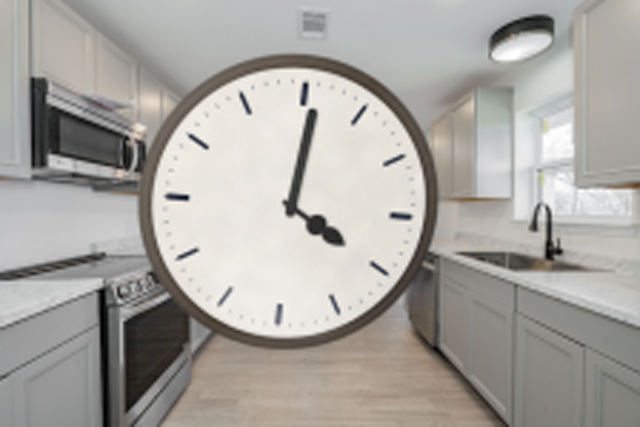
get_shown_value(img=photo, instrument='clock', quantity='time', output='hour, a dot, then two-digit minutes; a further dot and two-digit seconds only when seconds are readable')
4.01
